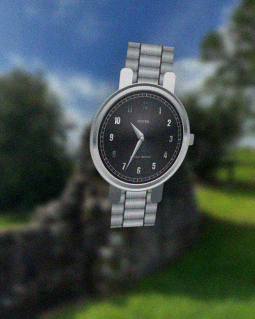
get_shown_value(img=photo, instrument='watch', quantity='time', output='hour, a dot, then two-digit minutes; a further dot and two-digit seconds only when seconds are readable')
10.34
